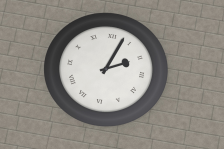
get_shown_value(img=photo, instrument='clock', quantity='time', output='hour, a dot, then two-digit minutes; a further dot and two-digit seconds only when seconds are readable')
2.03
